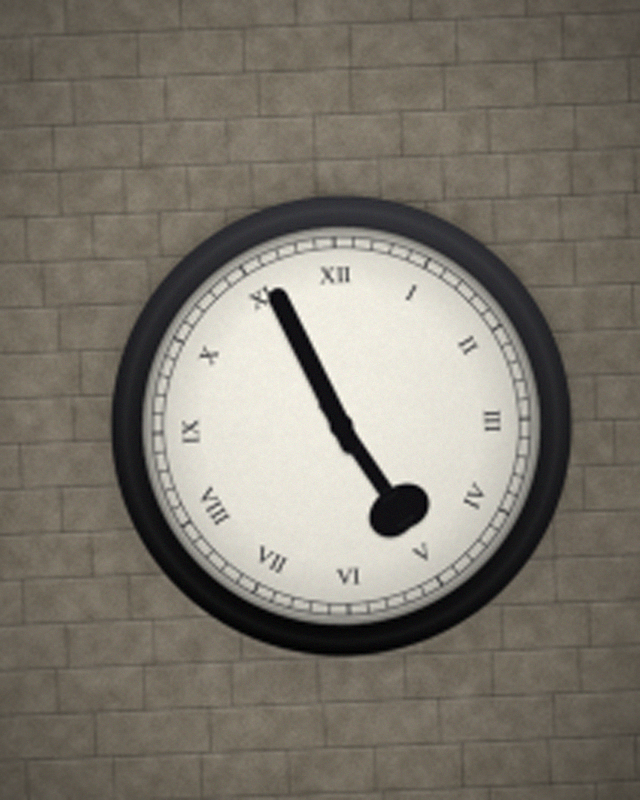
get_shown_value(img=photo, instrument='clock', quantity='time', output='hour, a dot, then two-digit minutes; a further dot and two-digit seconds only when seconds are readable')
4.56
